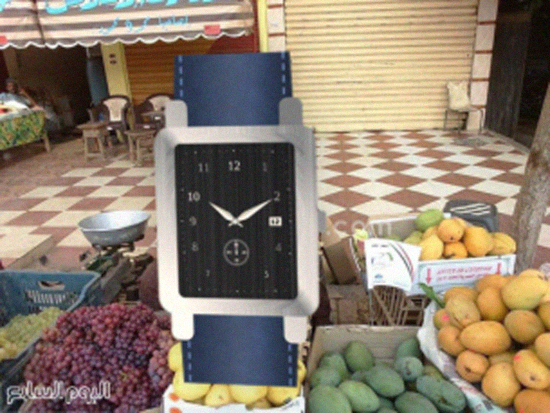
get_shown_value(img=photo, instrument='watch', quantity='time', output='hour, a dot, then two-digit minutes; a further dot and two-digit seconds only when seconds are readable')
10.10
